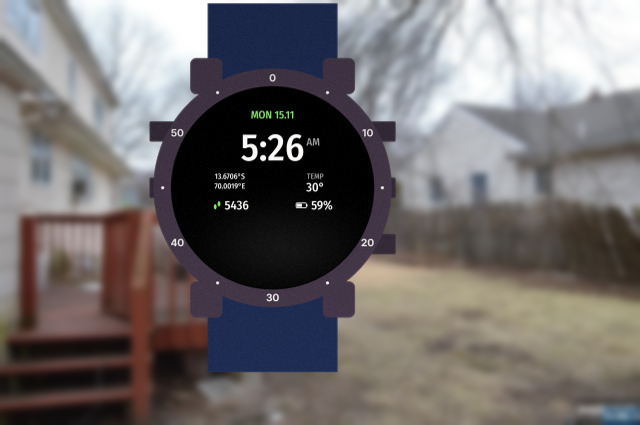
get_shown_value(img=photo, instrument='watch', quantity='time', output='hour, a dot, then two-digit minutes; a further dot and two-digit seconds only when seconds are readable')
5.26
